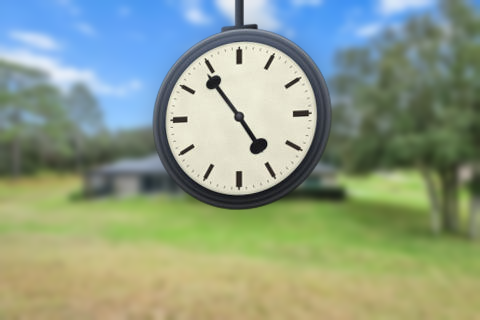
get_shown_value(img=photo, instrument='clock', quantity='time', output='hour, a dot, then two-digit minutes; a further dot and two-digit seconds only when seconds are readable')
4.54
